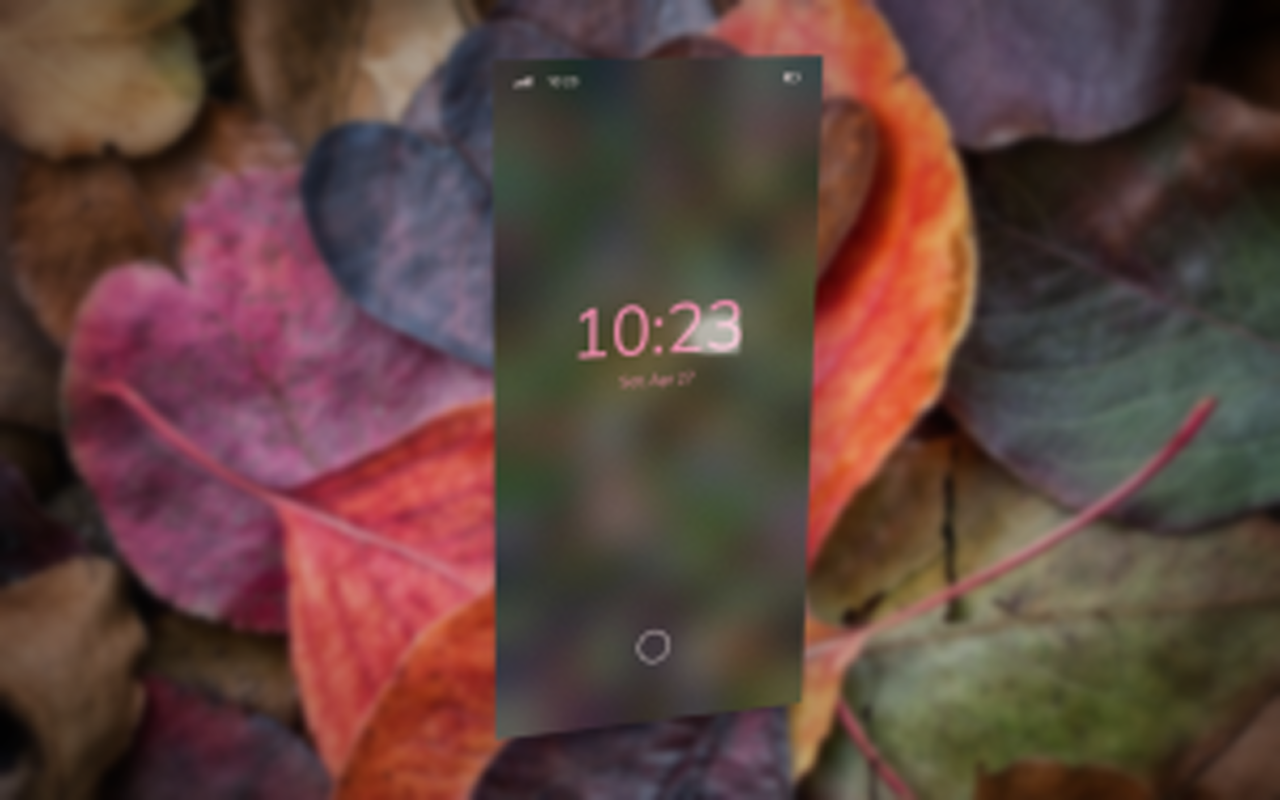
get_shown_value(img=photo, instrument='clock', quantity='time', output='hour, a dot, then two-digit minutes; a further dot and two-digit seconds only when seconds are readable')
10.23
